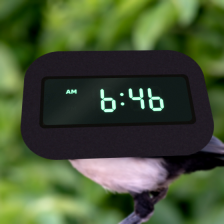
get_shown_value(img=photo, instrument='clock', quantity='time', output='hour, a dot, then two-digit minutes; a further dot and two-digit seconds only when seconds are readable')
6.46
